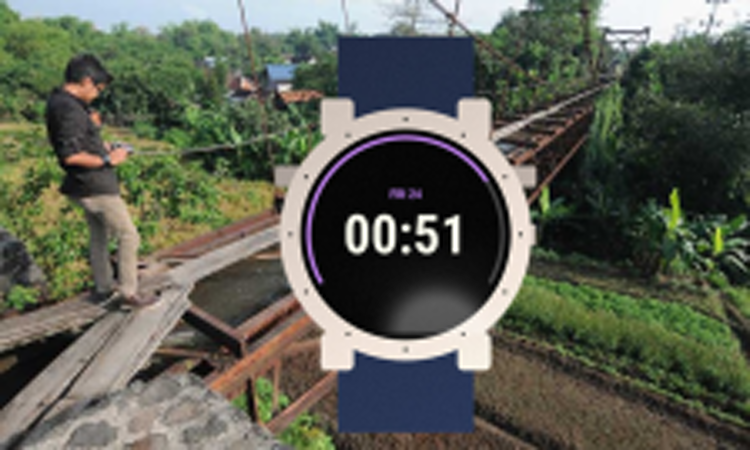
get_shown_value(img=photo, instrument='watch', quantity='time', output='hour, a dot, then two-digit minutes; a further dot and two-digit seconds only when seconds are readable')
0.51
